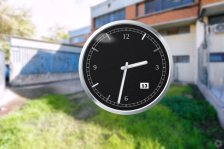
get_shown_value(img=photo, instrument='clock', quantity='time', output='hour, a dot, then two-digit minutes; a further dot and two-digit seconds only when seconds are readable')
2.32
